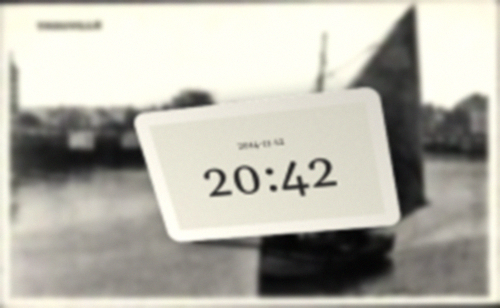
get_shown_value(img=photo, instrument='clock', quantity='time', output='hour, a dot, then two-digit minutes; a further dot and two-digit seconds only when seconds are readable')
20.42
